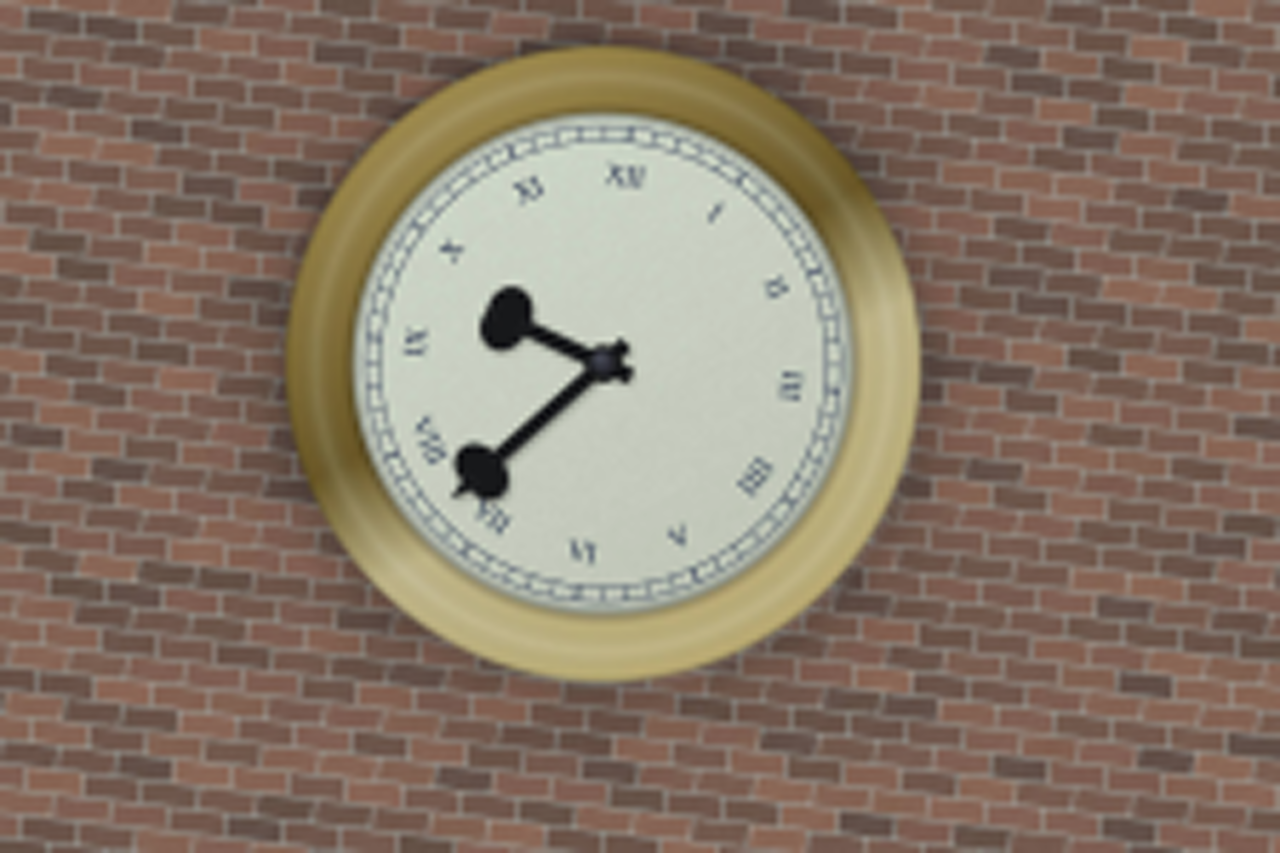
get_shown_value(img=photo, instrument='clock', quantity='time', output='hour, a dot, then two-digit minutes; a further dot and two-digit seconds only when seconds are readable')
9.37
